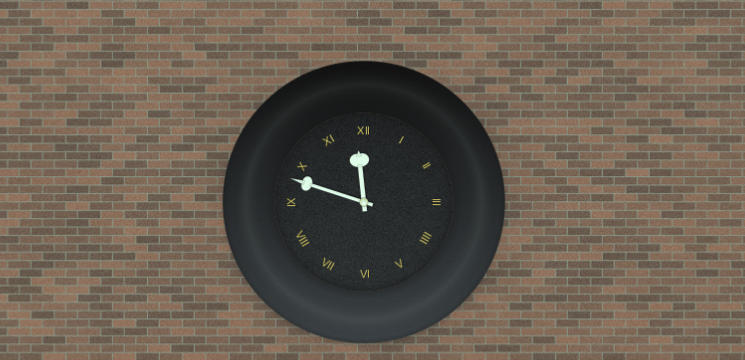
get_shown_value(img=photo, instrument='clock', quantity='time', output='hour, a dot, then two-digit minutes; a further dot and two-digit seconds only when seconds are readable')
11.48
